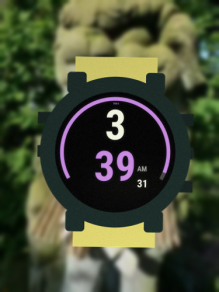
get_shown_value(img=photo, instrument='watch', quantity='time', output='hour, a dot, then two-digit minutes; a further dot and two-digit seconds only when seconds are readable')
3.39.31
